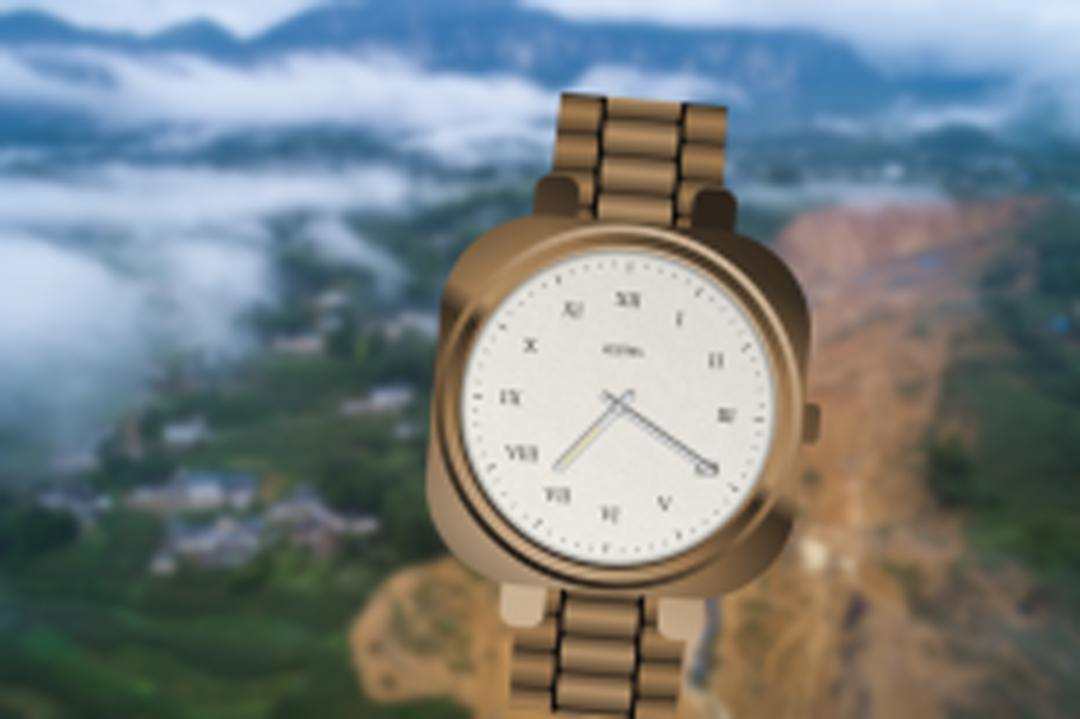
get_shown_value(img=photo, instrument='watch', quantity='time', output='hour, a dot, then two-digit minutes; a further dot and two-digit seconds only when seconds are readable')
7.20
